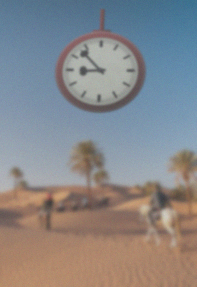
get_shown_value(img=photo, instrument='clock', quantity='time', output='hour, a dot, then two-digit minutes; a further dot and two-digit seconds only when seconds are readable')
8.53
